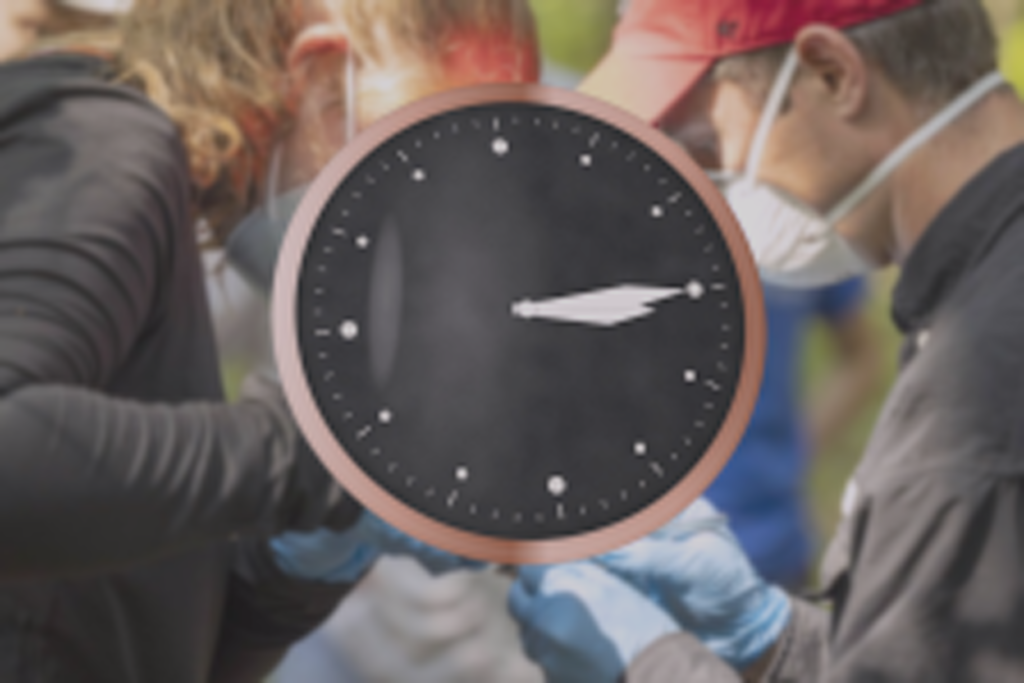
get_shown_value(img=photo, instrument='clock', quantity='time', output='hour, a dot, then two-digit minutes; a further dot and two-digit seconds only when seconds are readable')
3.15
